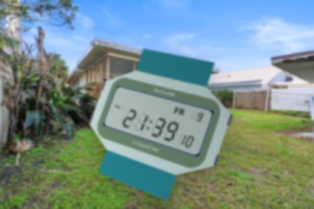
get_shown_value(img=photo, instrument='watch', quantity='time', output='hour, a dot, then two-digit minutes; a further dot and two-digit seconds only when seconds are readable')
21.39
